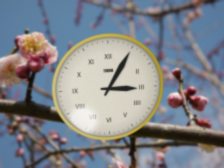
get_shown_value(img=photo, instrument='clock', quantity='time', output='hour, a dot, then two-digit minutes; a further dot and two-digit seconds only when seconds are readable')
3.05
